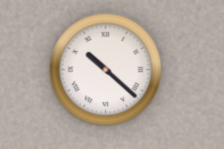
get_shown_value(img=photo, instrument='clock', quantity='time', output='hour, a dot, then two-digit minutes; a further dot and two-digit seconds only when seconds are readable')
10.22
